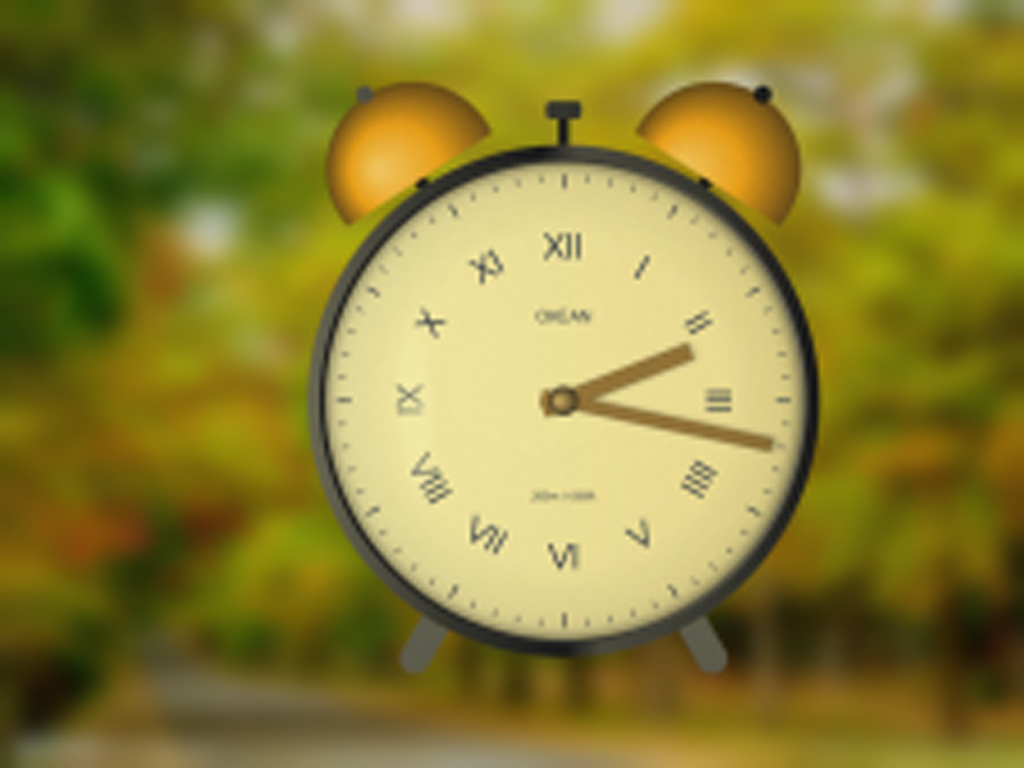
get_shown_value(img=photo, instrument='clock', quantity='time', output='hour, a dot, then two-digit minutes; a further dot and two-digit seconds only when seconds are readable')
2.17
